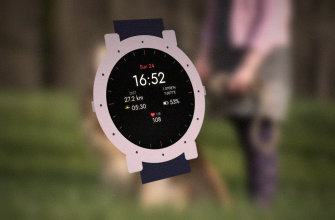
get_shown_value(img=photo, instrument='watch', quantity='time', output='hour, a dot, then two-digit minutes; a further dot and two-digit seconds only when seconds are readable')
16.52
